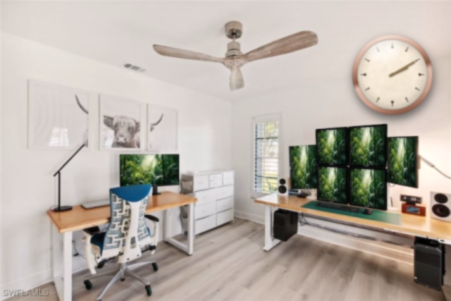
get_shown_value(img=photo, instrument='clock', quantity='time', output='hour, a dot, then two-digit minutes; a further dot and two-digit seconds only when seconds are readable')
2.10
